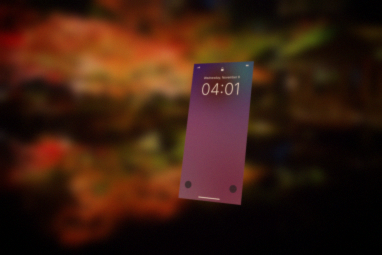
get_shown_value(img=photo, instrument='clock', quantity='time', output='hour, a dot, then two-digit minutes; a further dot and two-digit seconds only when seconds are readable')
4.01
